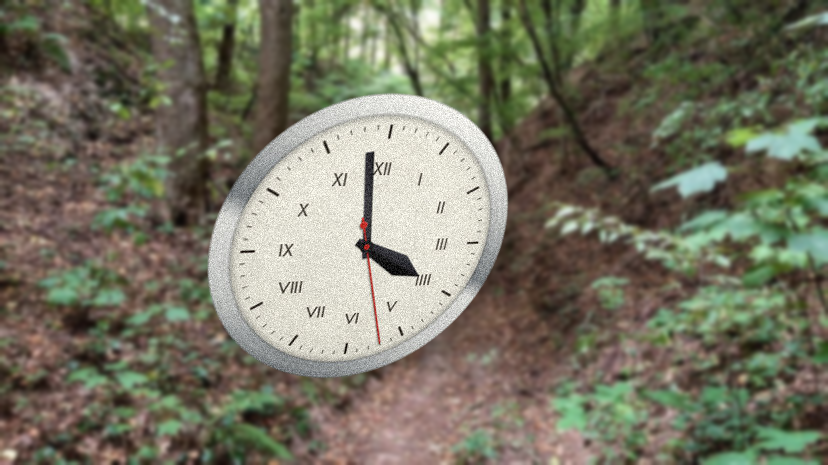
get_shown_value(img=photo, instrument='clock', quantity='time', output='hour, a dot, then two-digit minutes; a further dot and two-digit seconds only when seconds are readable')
3.58.27
